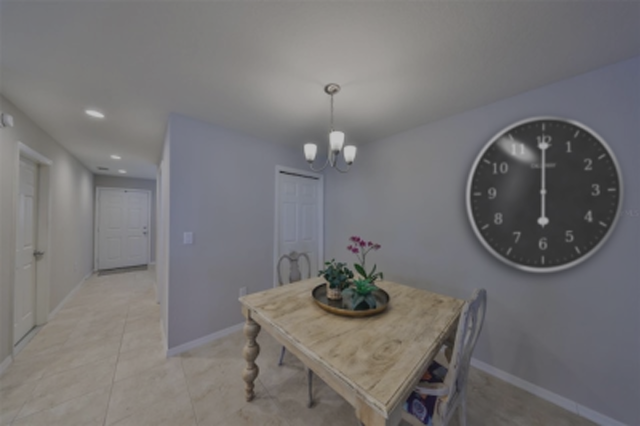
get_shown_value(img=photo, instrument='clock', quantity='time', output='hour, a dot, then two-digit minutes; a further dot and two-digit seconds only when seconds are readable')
6.00
